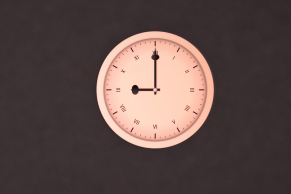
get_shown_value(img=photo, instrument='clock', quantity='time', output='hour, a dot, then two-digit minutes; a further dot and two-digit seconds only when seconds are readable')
9.00
